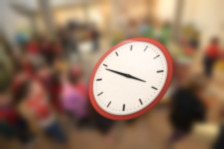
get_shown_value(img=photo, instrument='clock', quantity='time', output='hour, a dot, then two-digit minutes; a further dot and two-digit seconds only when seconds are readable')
3.49
